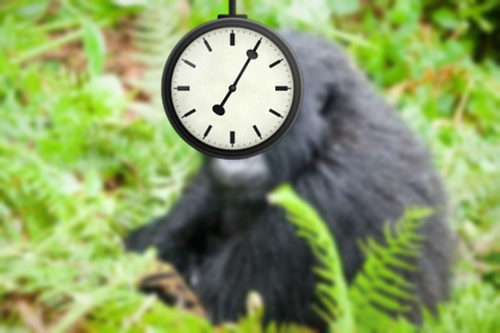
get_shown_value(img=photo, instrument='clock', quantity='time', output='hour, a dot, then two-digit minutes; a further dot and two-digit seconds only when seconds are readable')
7.05
